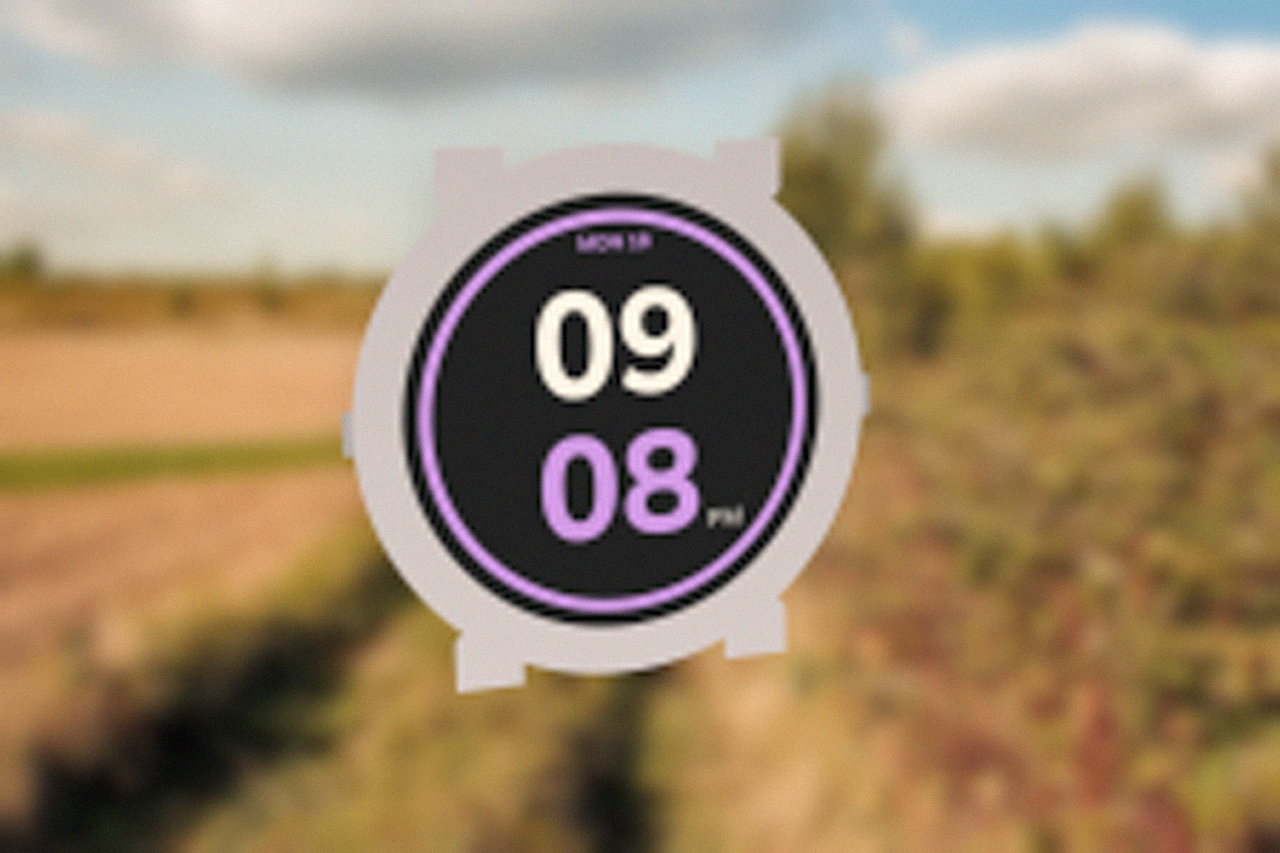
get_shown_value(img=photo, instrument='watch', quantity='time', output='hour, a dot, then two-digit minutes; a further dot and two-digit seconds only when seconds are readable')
9.08
